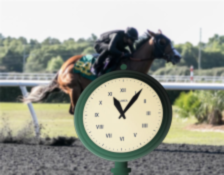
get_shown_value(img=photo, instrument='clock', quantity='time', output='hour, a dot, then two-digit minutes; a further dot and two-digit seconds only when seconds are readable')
11.06
